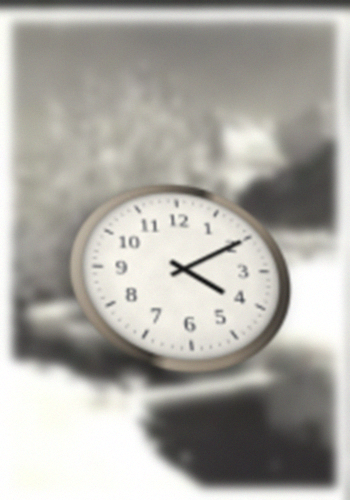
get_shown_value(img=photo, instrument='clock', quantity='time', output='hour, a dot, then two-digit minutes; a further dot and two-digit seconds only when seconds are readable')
4.10
